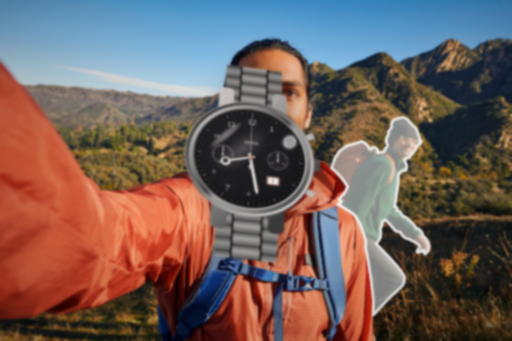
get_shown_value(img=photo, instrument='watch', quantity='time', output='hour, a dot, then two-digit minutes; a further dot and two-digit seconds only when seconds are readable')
8.28
